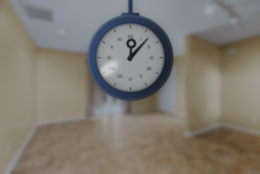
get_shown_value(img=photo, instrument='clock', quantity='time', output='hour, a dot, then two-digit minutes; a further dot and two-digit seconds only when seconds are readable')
12.07
